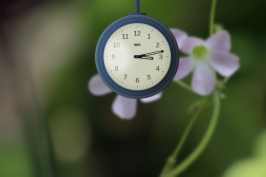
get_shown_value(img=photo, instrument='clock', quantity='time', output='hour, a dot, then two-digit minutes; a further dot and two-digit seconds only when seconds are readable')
3.13
